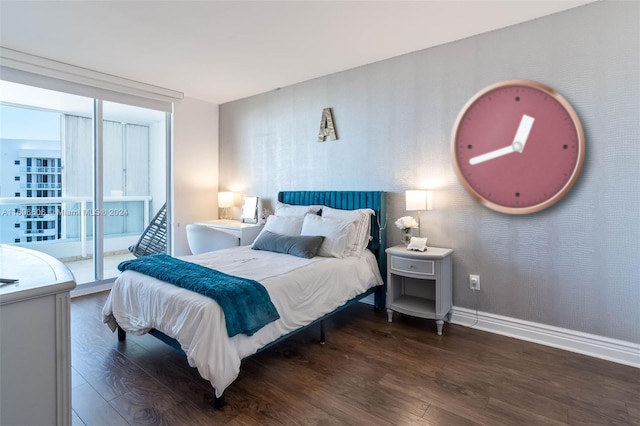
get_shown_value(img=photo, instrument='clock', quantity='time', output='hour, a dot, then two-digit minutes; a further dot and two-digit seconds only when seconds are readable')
12.42
